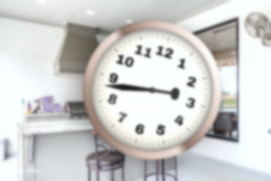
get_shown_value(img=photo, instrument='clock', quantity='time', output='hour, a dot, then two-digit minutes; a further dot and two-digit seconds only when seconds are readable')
2.43
